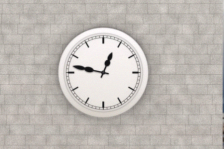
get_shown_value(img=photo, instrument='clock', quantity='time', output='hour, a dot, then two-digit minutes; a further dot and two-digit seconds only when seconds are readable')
12.47
